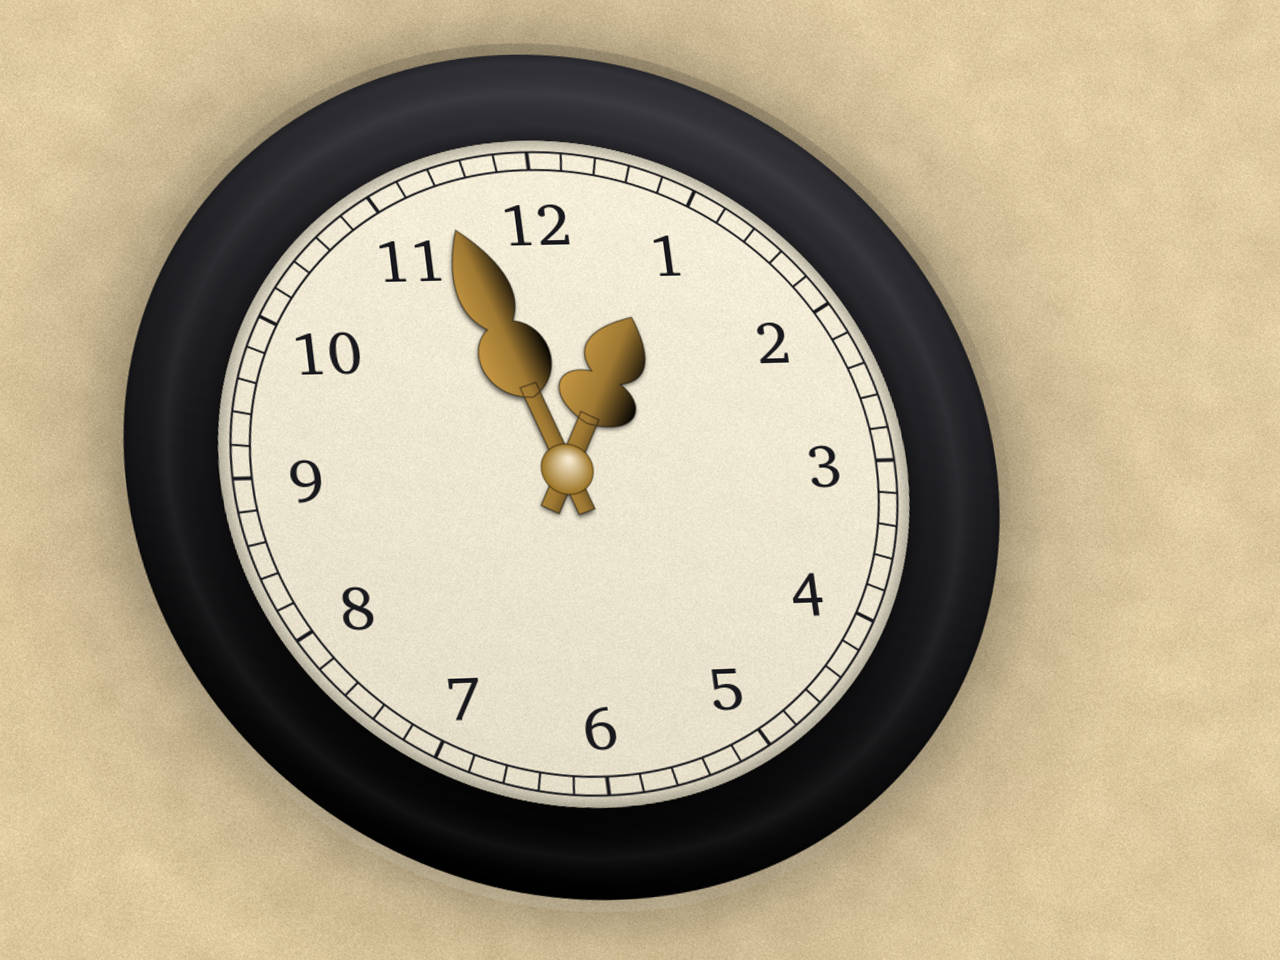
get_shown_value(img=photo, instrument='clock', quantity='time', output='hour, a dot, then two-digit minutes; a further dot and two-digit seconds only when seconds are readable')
12.57
